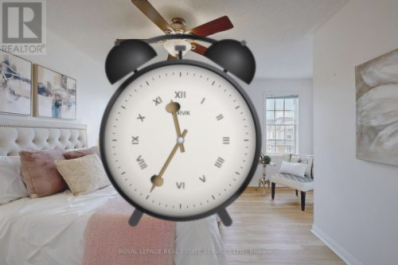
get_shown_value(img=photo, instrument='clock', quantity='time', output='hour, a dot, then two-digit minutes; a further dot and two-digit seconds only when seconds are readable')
11.35
